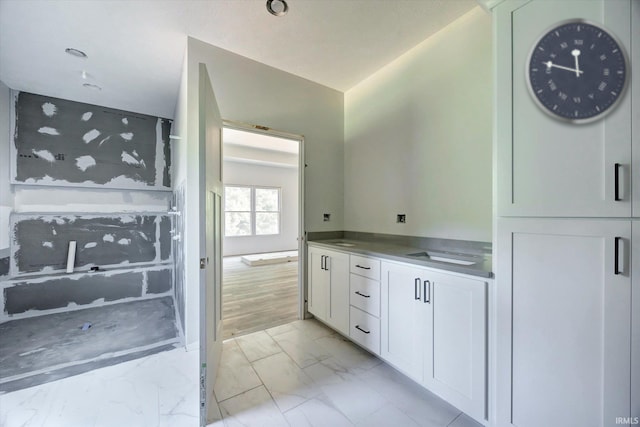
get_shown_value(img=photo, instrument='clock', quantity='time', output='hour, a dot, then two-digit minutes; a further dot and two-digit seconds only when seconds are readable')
11.47
